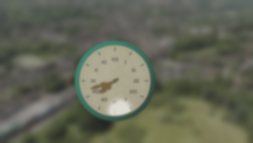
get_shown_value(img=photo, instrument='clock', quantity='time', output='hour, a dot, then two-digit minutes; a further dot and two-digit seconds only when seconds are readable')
7.42
